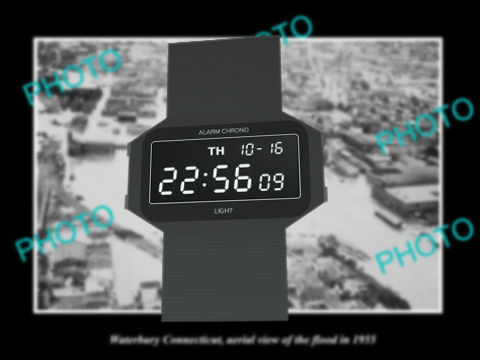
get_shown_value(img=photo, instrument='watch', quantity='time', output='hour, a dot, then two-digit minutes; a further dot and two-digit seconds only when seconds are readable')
22.56.09
